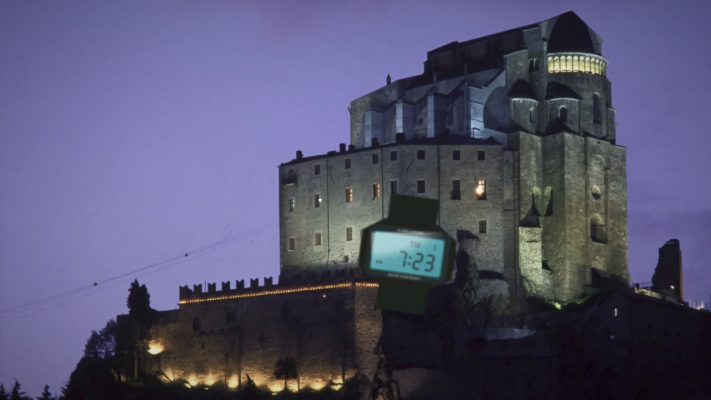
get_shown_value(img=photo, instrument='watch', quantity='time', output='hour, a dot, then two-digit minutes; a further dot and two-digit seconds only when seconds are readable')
7.23
